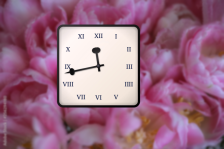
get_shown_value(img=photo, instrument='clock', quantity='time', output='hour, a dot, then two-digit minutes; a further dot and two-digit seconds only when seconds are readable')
11.43
